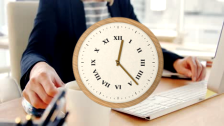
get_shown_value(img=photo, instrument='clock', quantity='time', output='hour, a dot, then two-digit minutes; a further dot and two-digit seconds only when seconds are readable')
12.23
